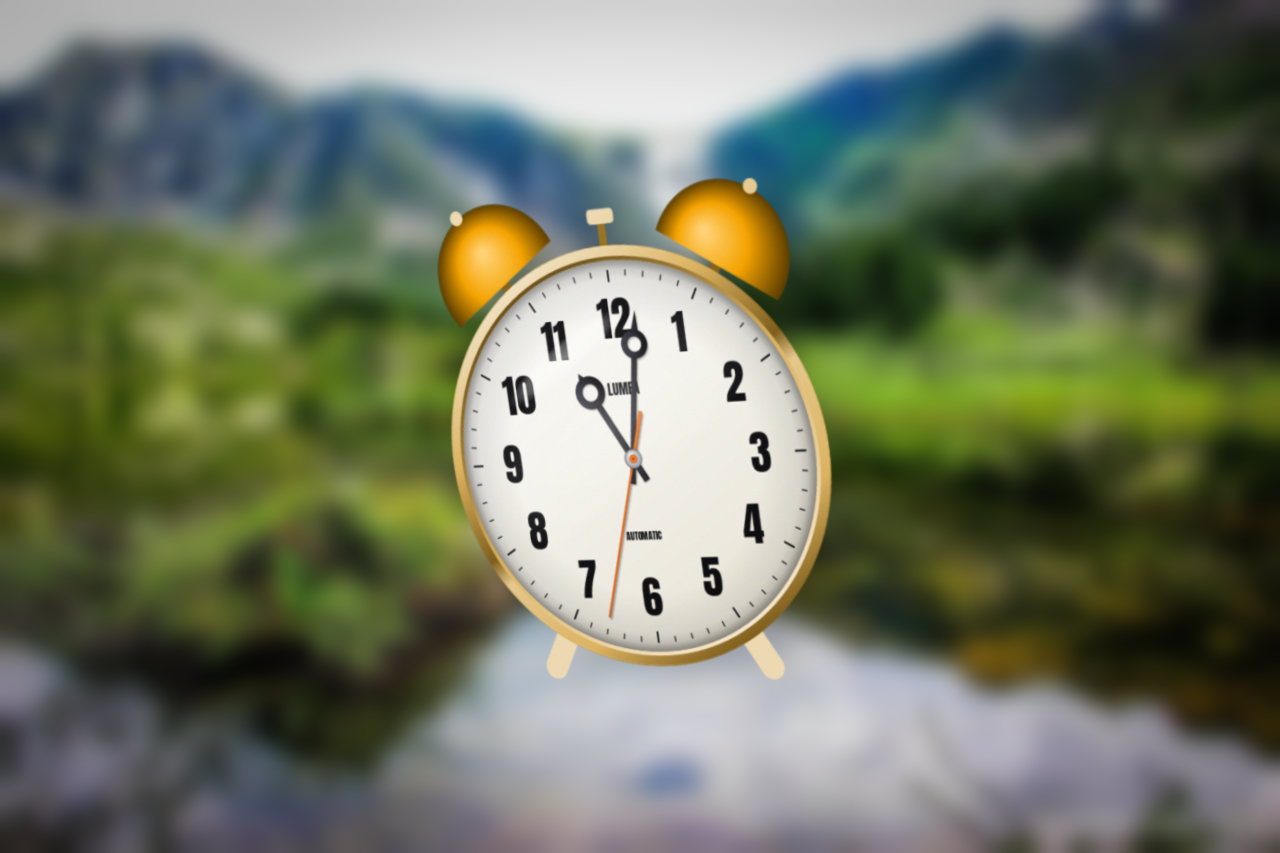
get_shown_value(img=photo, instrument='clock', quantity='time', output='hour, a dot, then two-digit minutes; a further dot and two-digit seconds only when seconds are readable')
11.01.33
